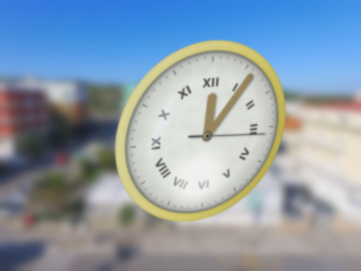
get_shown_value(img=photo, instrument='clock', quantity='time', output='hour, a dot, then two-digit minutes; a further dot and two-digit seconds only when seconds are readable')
12.06.16
